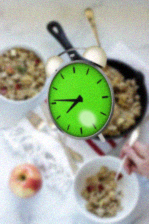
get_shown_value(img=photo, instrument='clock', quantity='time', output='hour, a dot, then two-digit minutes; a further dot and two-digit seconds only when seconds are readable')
7.46
